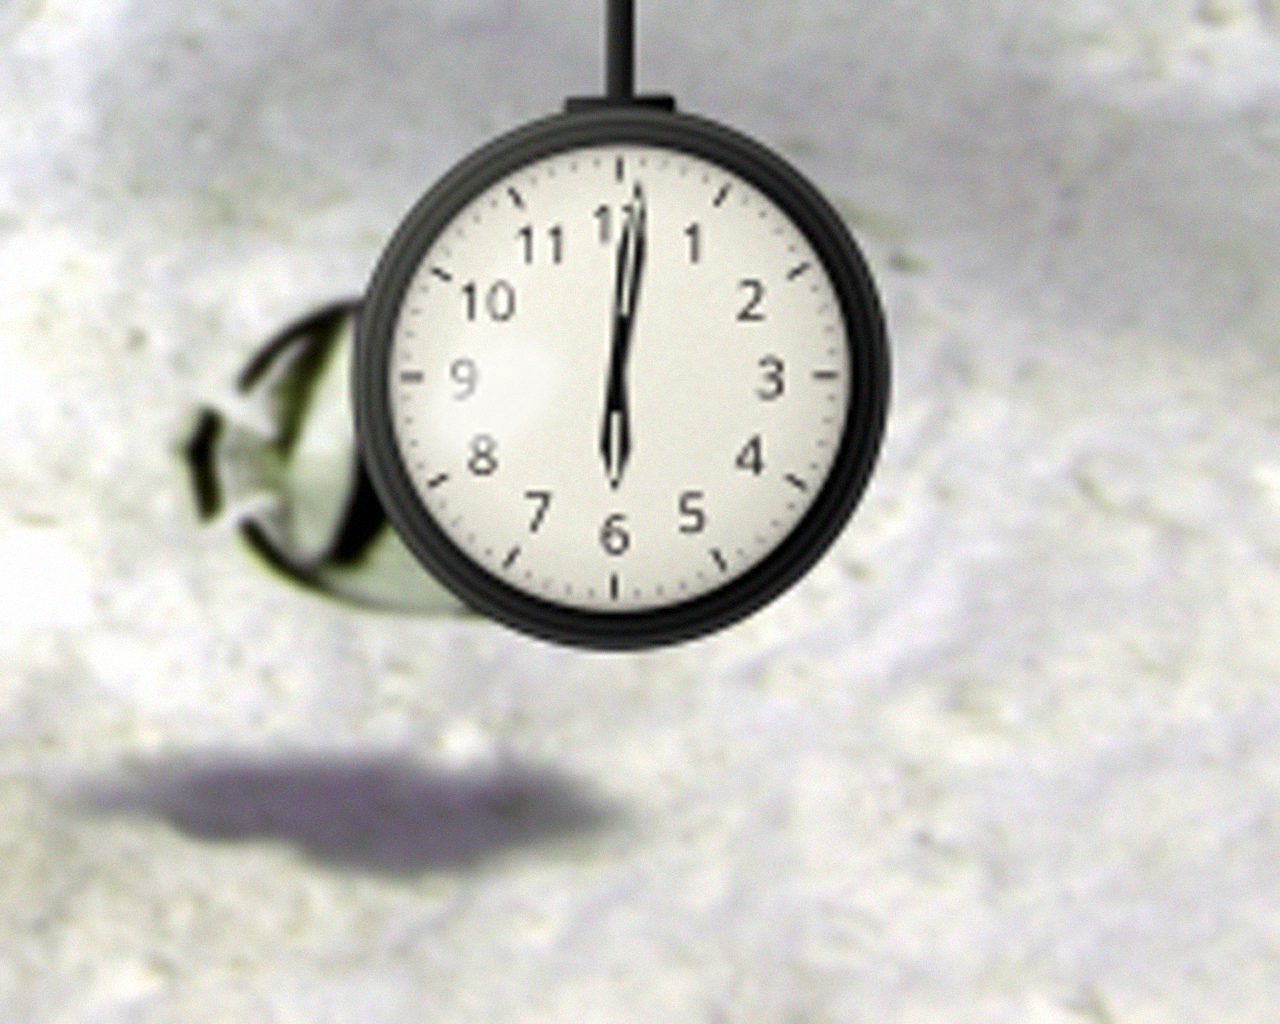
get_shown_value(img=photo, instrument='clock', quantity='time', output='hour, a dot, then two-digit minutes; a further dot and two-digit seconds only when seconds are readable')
6.01
